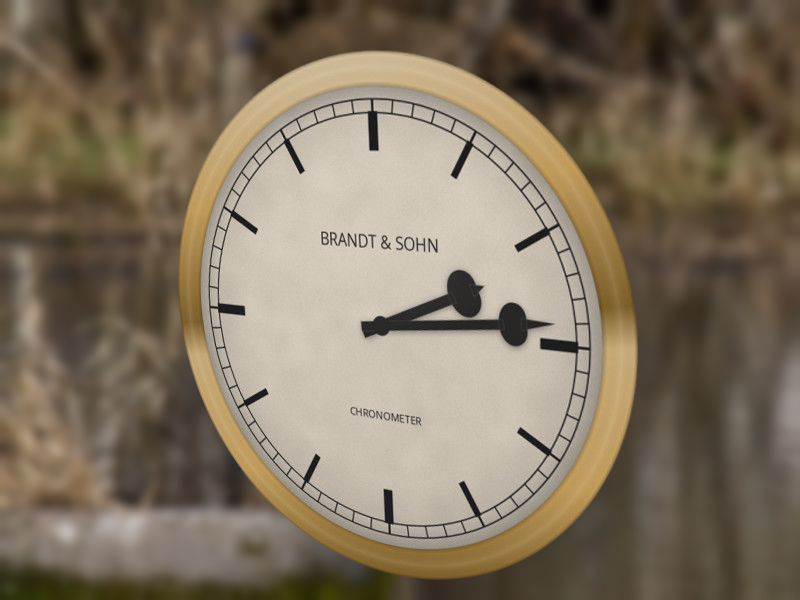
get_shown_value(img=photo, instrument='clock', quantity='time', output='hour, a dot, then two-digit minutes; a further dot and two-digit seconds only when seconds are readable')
2.14
